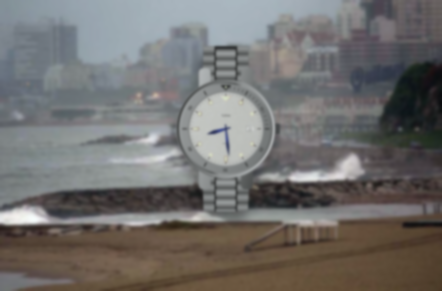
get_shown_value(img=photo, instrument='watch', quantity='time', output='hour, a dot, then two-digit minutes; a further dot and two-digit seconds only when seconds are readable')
8.29
